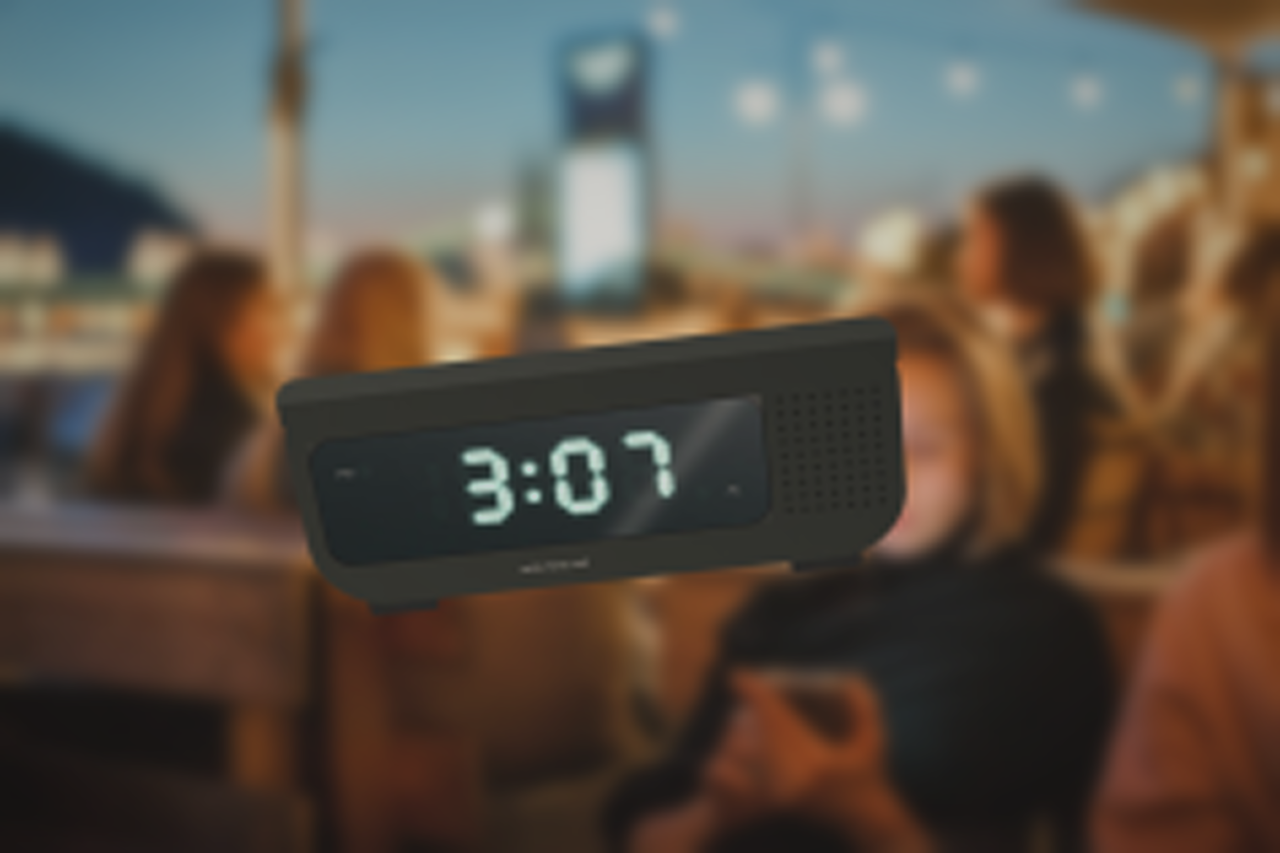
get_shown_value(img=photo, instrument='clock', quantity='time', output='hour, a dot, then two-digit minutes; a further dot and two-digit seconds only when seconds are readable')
3.07
